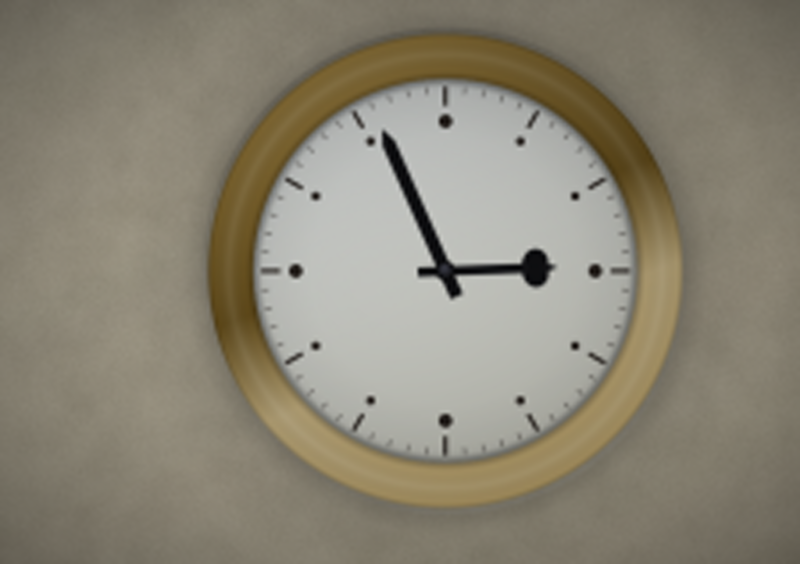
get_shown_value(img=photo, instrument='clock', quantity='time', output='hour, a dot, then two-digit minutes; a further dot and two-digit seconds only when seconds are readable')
2.56
